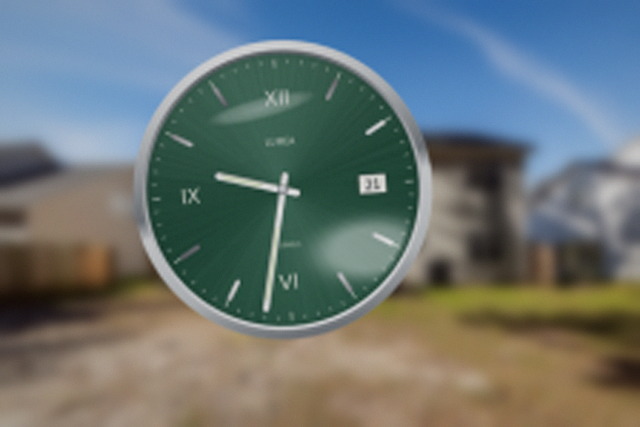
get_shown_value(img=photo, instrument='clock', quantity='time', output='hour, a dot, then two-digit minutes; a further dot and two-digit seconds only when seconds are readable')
9.32
